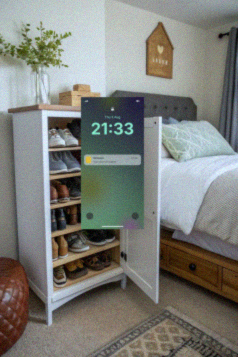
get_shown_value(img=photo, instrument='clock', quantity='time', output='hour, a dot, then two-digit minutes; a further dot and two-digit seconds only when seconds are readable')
21.33
